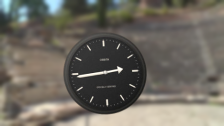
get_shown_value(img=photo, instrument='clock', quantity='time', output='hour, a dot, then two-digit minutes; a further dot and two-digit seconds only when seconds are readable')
2.44
